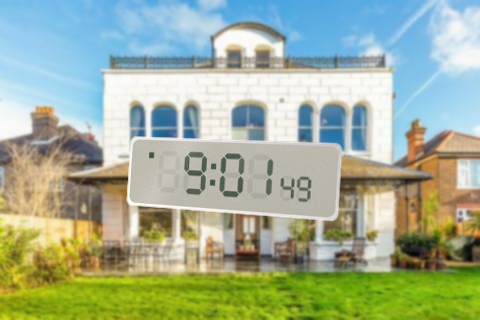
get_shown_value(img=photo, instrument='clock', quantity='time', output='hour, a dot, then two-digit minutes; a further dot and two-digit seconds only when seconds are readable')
9.01.49
